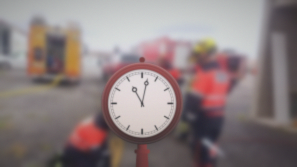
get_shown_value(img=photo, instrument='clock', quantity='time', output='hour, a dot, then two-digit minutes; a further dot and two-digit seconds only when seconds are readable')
11.02
